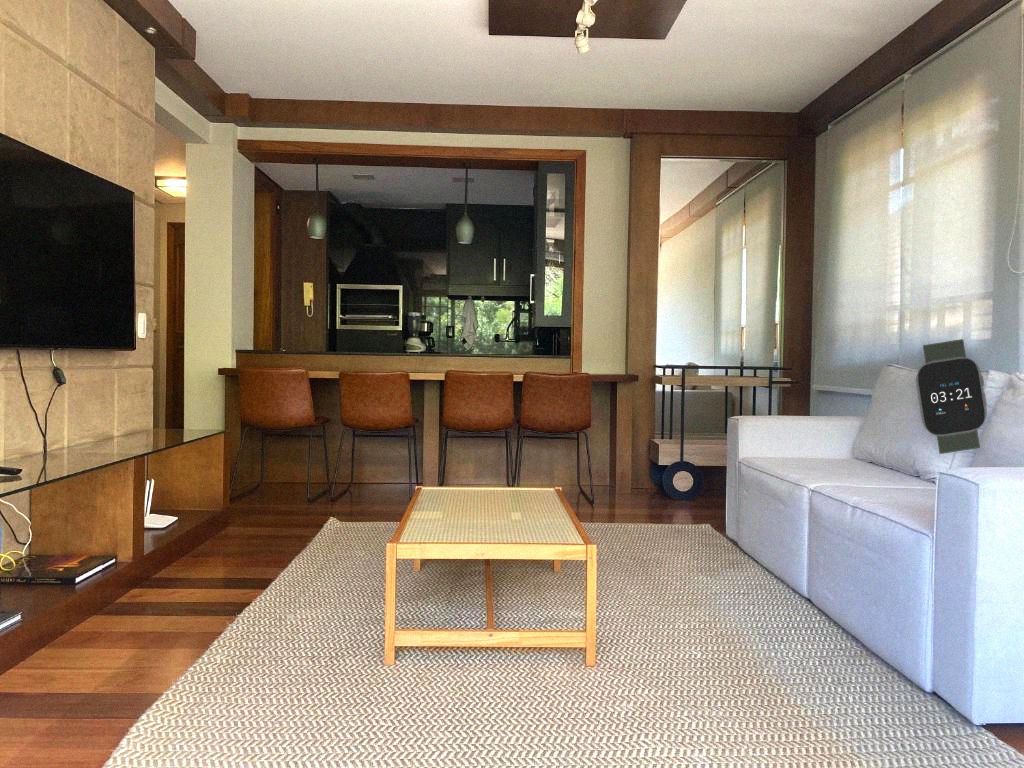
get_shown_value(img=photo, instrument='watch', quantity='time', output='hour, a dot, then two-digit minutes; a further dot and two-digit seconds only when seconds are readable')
3.21
